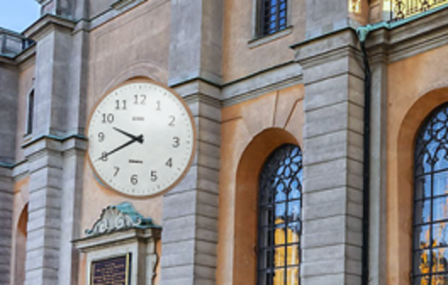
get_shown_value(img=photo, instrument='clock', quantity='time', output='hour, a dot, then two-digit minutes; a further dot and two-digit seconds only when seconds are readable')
9.40
